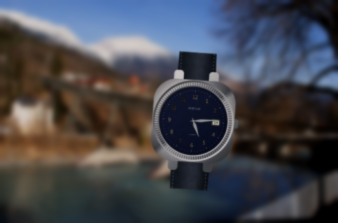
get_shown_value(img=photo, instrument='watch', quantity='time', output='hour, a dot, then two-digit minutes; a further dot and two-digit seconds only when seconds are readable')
5.14
